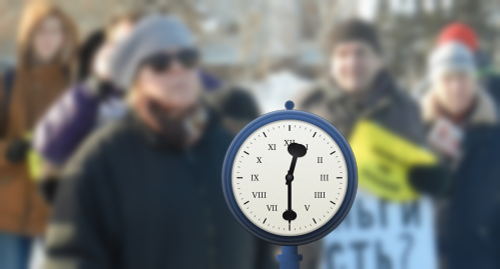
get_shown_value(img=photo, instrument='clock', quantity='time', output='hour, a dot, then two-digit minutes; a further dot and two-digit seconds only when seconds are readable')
12.30
